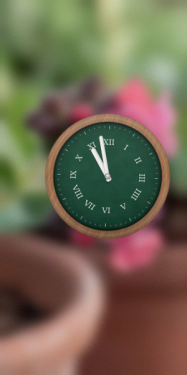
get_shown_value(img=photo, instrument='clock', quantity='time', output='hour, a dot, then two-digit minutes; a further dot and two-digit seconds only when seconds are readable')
10.58
